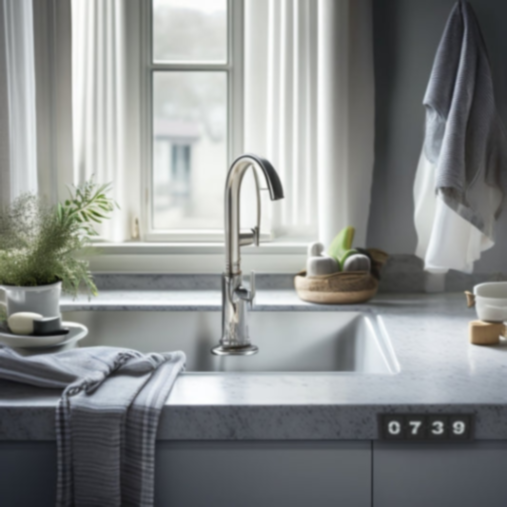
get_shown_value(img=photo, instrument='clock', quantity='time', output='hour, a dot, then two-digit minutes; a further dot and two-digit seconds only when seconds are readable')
7.39
